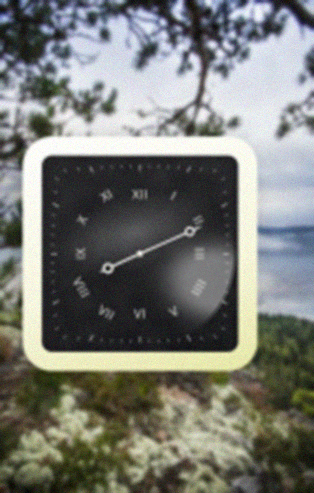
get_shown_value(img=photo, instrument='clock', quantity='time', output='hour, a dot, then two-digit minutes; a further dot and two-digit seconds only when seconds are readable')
8.11
